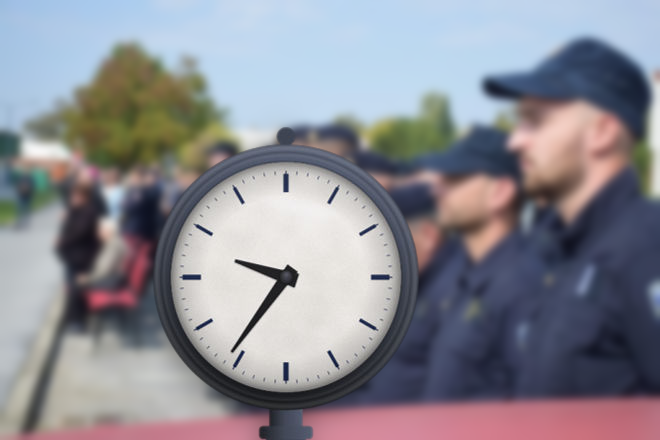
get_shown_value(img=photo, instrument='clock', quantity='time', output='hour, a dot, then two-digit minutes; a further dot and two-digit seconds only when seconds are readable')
9.36
